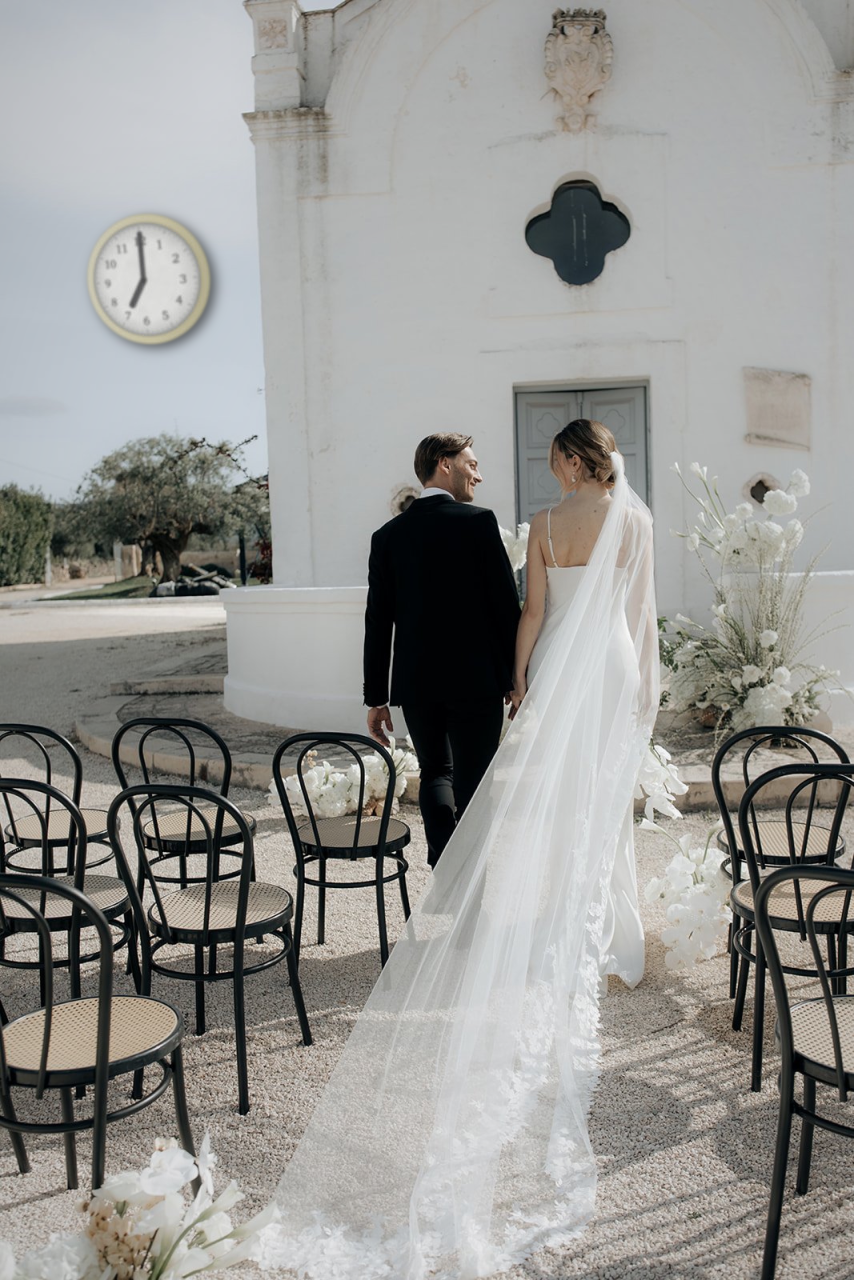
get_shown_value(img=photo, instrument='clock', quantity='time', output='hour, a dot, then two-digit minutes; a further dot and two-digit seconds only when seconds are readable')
7.00
